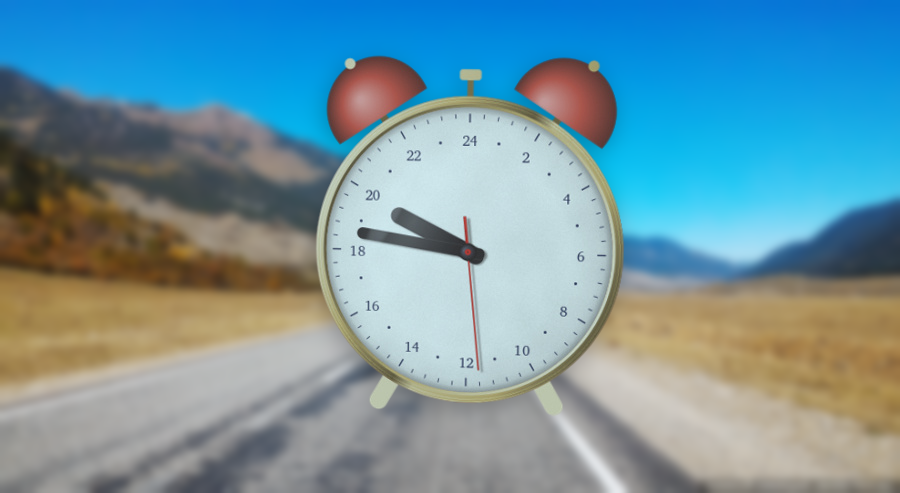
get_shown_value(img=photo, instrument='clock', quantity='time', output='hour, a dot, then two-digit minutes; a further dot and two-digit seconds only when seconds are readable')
19.46.29
